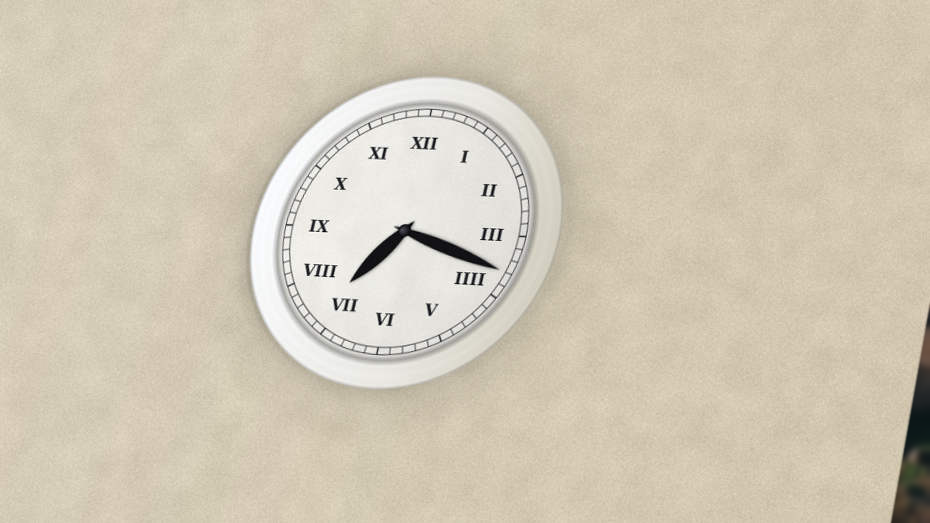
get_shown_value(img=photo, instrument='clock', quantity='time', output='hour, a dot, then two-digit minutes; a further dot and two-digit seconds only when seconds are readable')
7.18
